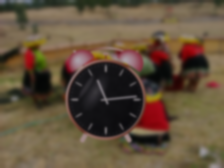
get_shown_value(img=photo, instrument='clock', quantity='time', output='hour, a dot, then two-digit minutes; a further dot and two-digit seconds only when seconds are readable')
11.14
